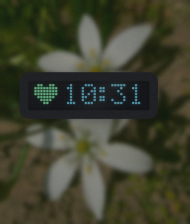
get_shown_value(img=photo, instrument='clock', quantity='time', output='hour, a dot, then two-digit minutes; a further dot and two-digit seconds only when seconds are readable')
10.31
